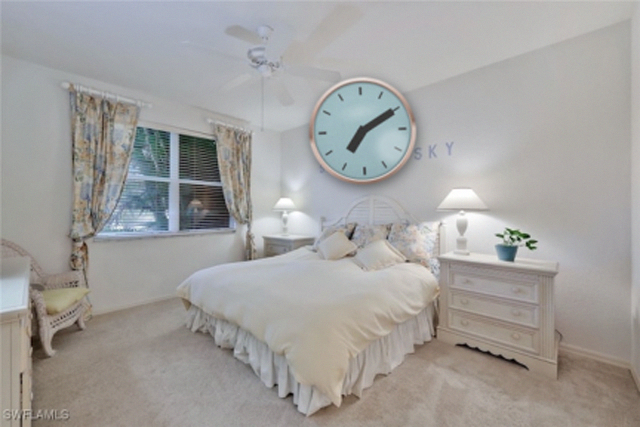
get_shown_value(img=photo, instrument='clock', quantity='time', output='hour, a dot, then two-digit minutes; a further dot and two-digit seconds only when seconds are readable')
7.10
